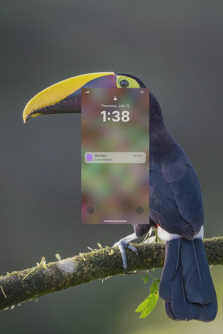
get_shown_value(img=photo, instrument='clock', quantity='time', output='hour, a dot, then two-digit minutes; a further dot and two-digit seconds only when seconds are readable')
1.38
